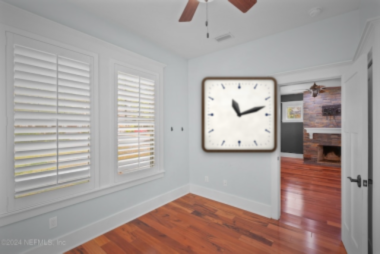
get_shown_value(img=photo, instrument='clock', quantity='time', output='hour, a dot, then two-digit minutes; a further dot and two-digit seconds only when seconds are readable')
11.12
